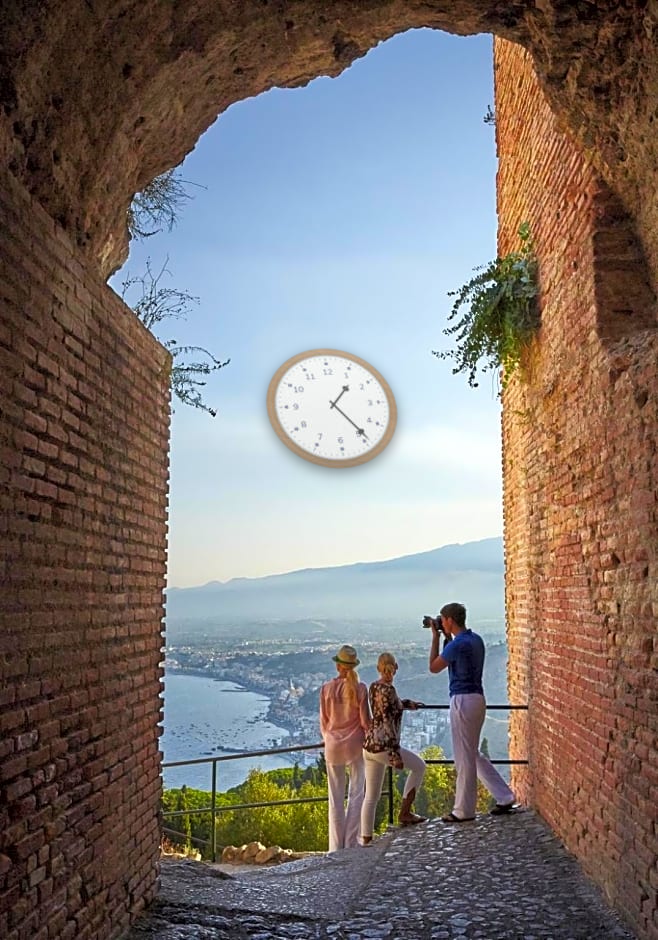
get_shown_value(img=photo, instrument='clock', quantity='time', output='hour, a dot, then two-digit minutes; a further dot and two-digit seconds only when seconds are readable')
1.24
